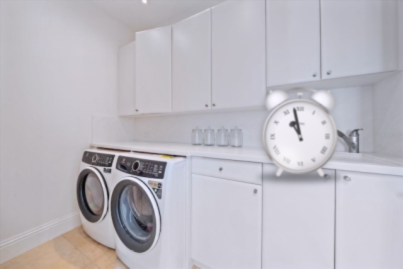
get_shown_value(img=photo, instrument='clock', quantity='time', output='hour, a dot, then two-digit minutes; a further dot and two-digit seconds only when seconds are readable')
10.58
